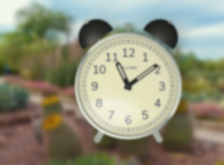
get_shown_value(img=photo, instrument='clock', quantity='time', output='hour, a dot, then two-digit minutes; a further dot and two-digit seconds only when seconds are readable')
11.09
